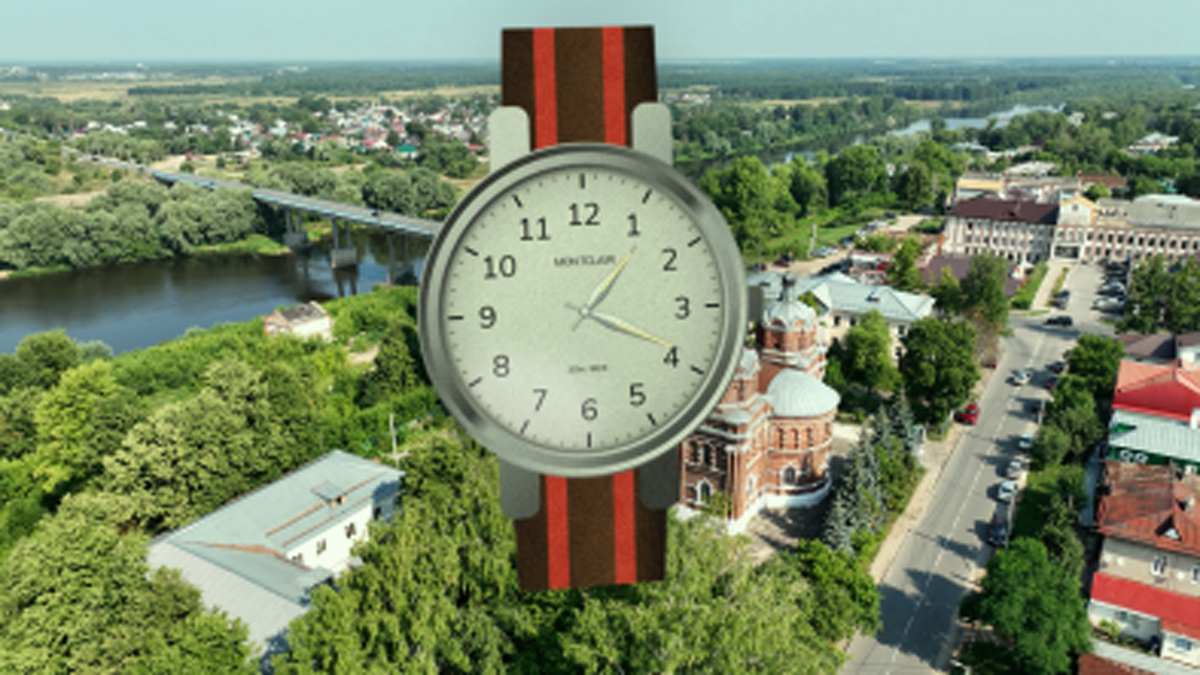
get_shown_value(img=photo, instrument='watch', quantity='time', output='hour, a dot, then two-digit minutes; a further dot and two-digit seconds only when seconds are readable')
1.19
